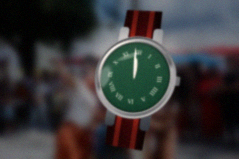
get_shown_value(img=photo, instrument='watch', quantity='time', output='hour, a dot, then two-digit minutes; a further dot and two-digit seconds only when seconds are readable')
11.59
